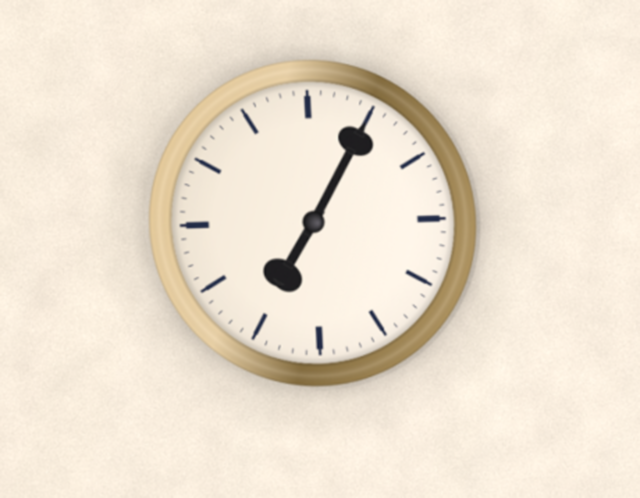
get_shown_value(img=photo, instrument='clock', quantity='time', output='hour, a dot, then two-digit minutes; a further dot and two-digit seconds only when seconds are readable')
7.05
